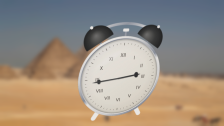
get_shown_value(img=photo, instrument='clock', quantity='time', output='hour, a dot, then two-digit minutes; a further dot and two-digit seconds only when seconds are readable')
2.44
